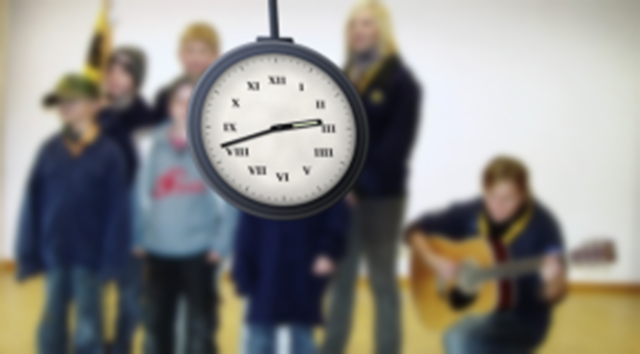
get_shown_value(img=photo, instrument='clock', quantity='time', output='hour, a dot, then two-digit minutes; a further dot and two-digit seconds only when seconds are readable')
2.42
